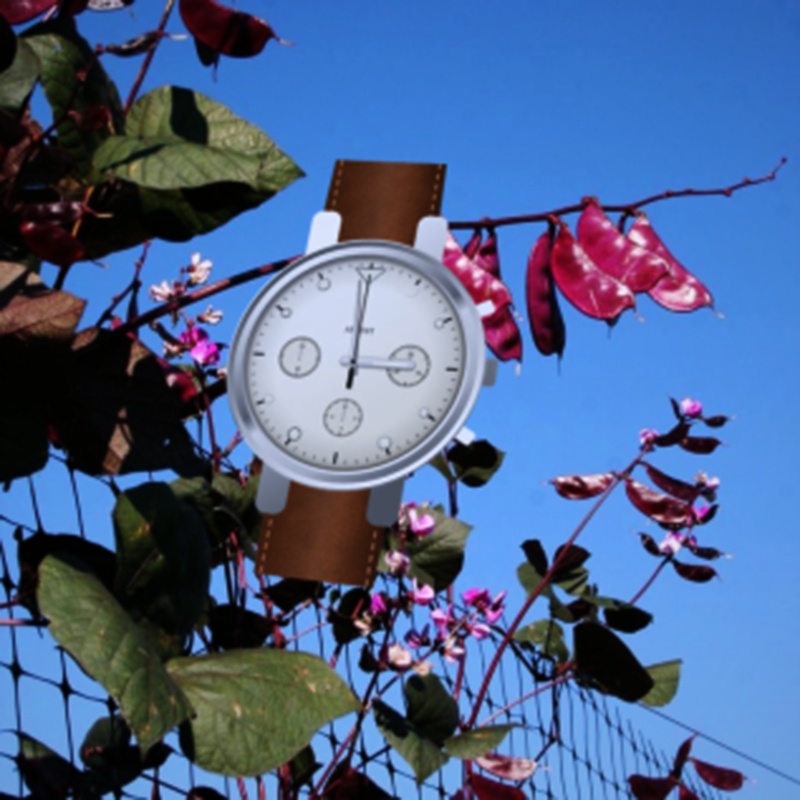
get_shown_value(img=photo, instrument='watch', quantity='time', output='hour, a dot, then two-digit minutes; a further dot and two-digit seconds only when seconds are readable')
2.59
